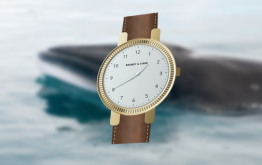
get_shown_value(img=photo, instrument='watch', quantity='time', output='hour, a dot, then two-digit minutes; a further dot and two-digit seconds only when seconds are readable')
1.40
